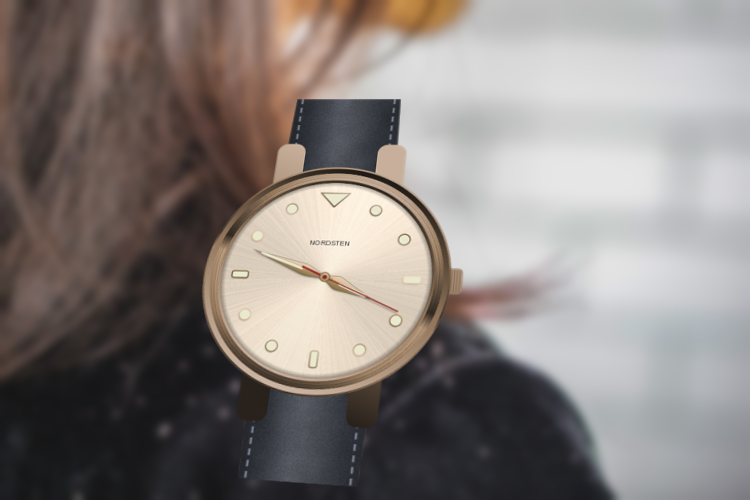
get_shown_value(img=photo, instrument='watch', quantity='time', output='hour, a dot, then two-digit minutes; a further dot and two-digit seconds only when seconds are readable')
3.48.19
